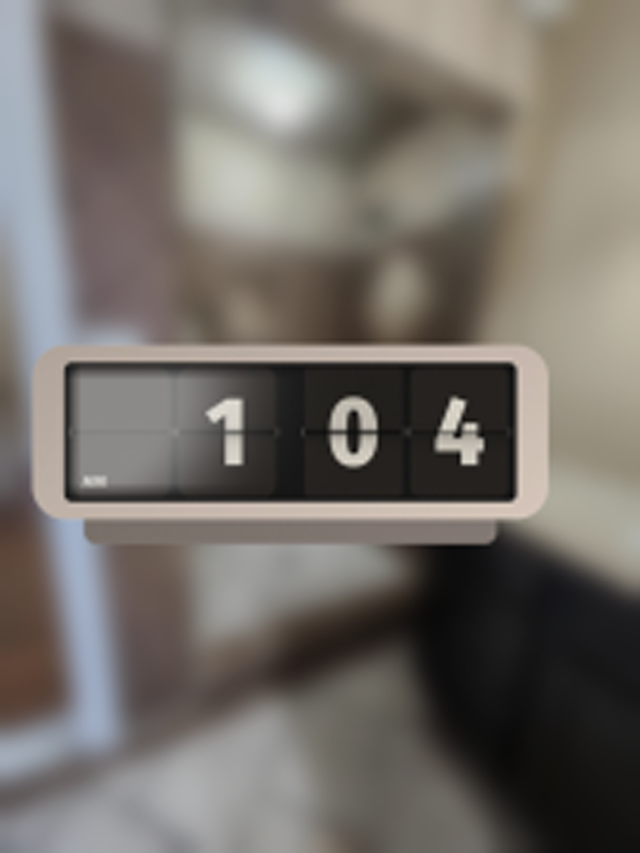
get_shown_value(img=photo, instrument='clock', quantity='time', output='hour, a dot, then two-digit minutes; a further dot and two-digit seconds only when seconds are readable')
1.04
